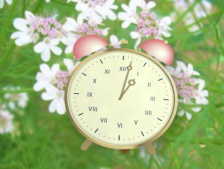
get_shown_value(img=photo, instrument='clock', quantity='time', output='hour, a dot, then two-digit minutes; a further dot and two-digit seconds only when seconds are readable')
1.02
